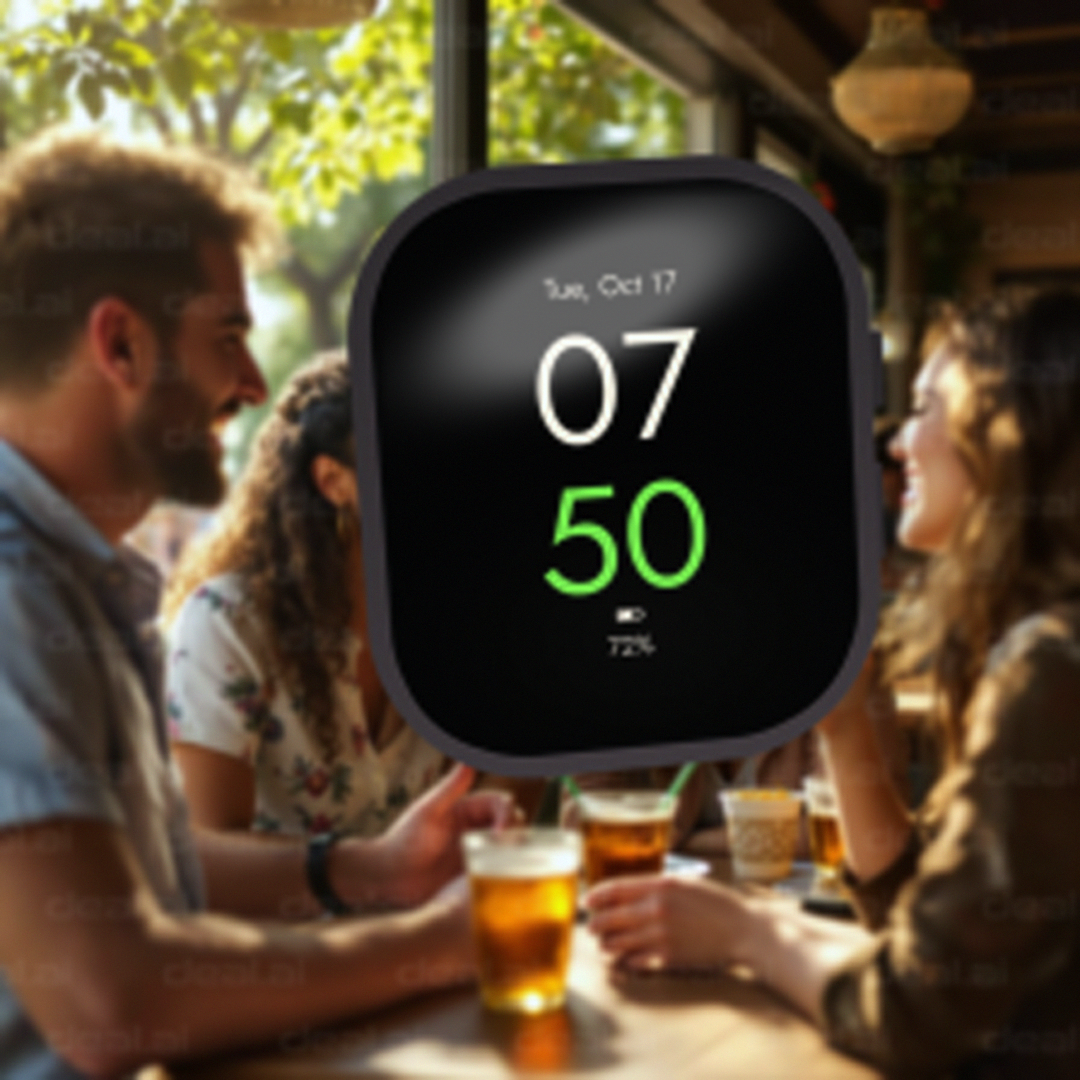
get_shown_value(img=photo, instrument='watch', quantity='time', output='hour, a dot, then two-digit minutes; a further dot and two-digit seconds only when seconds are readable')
7.50
